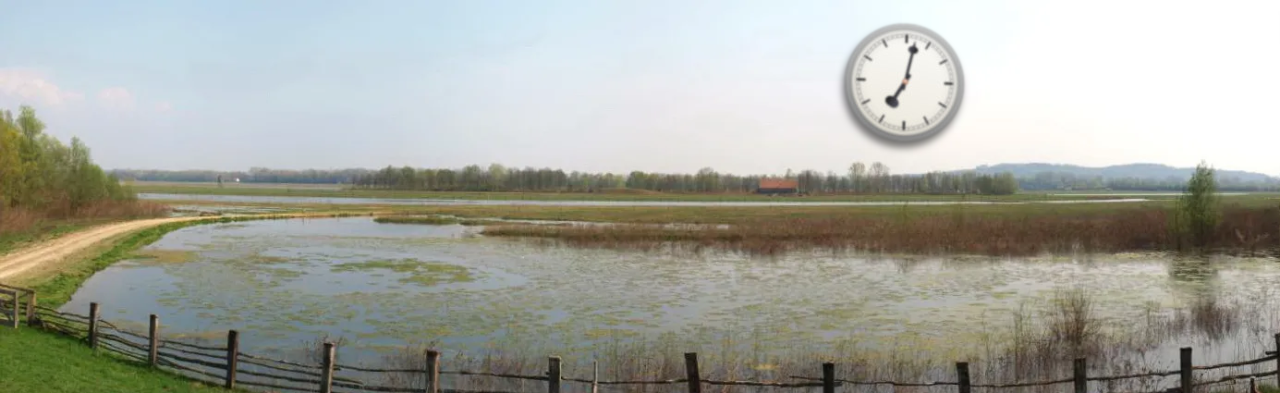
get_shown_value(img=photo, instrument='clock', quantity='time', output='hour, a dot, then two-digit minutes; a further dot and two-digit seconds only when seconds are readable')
7.02
